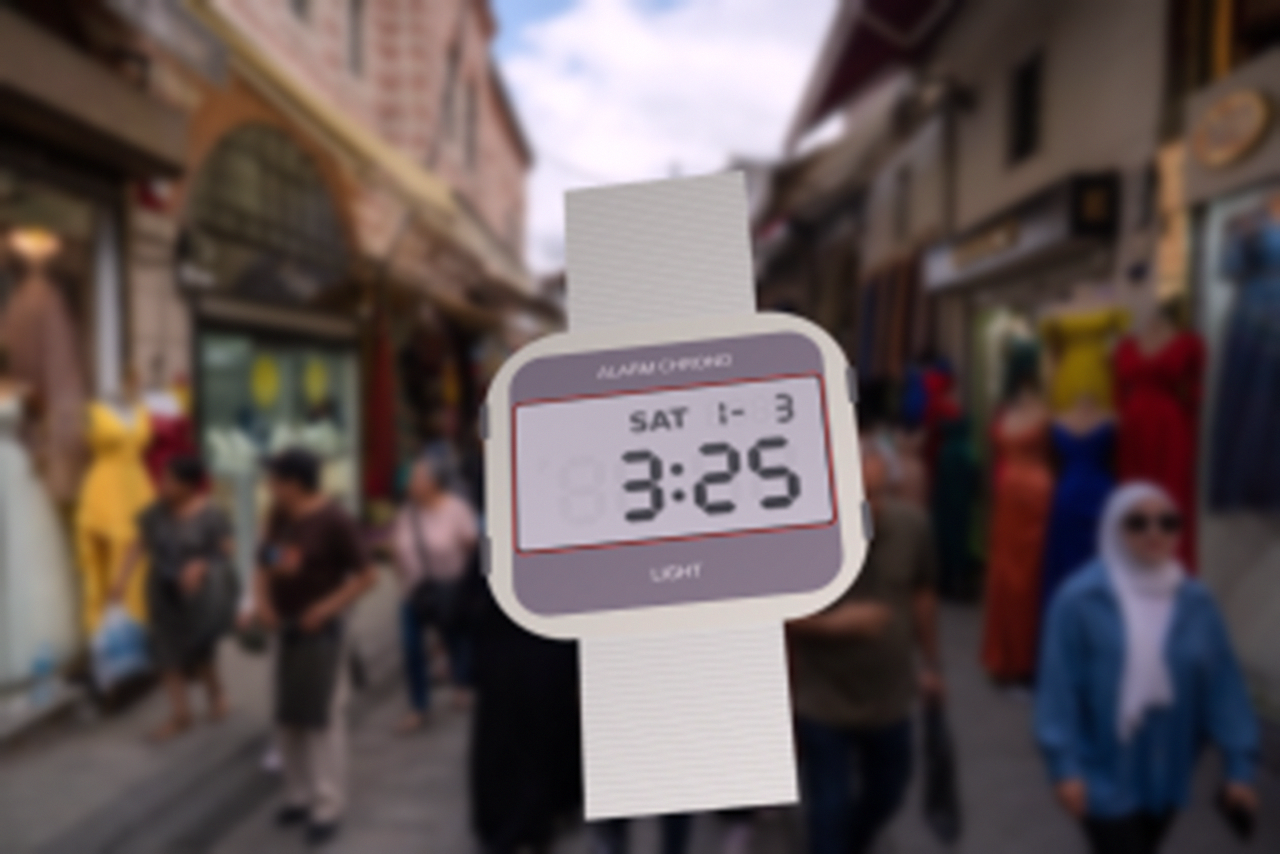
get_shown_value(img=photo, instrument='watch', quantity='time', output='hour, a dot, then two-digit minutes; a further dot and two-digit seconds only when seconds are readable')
3.25
